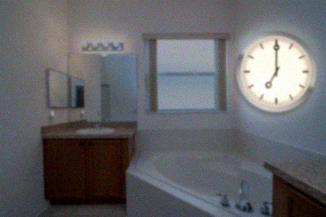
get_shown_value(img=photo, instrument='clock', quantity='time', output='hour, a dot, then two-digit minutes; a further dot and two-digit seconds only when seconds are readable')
7.00
